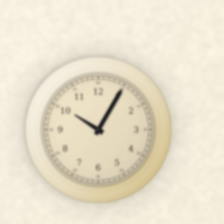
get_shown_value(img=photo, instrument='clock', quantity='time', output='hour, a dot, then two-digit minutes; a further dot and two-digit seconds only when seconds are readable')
10.05
